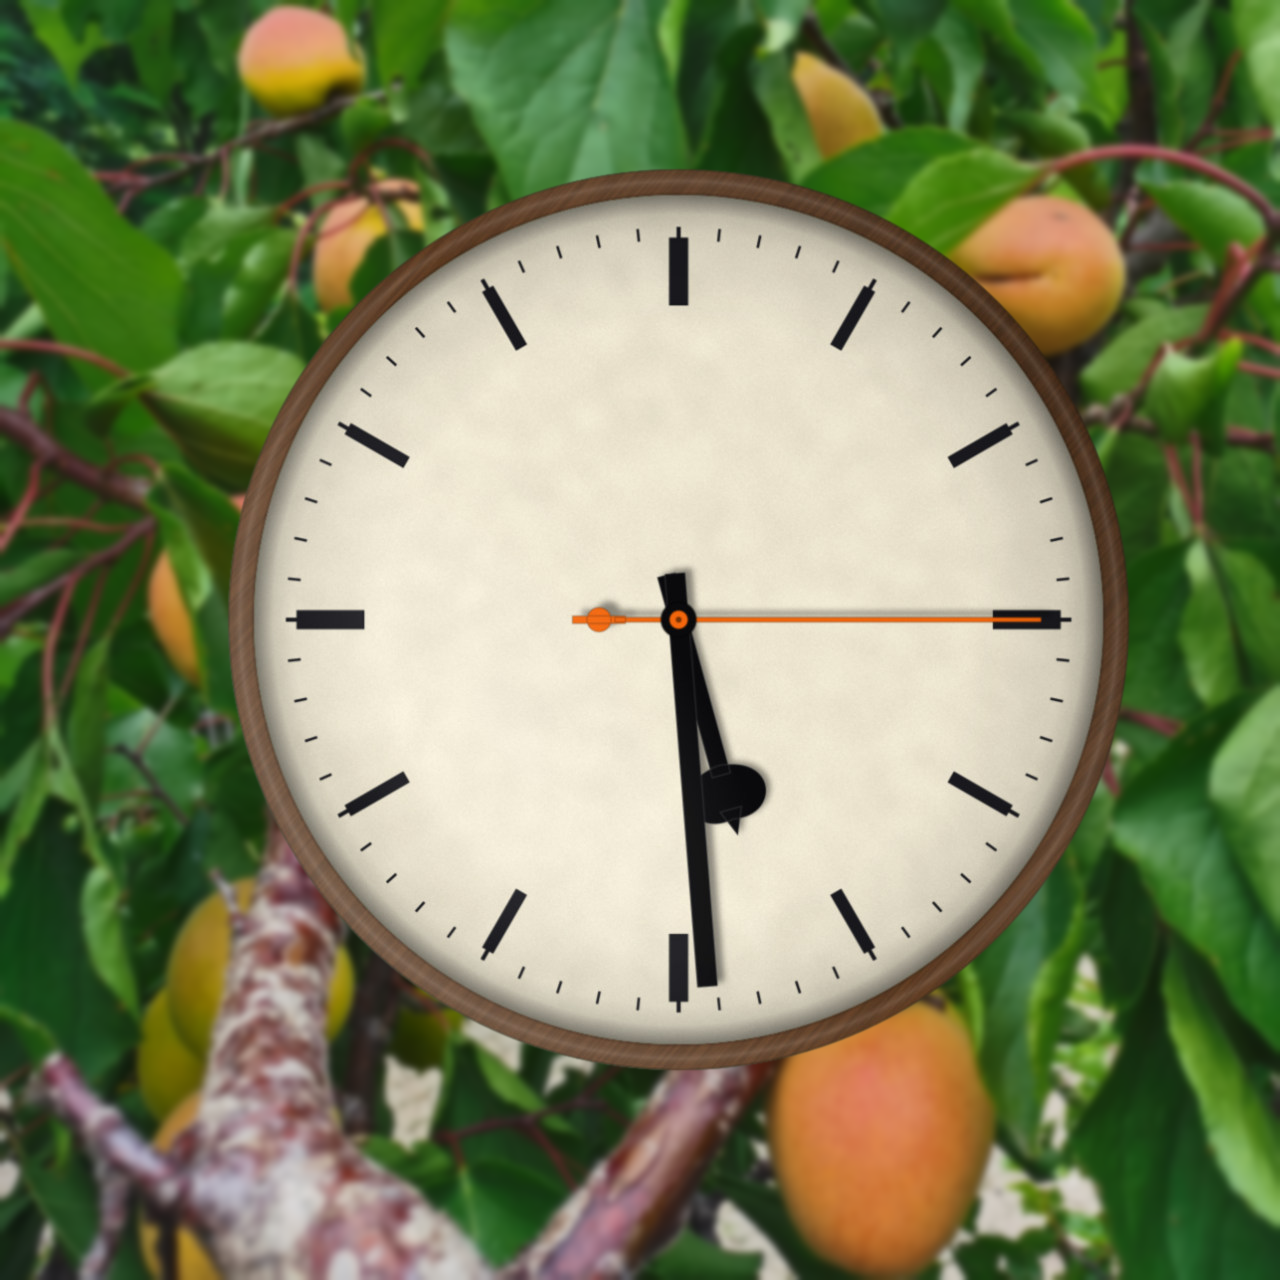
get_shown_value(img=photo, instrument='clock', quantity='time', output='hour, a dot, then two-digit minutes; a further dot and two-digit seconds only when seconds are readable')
5.29.15
